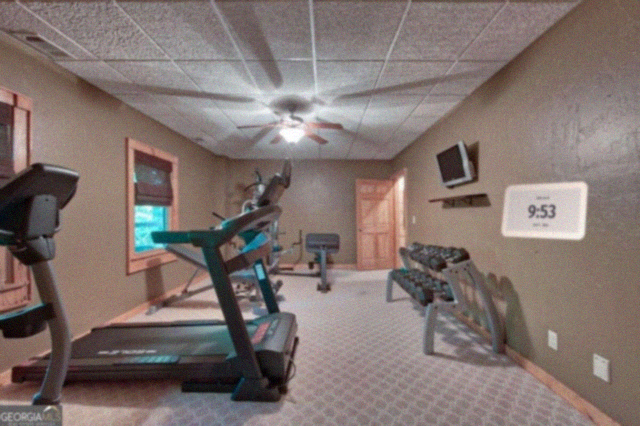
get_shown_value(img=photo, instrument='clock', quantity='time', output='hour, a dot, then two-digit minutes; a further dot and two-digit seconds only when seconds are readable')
9.53
